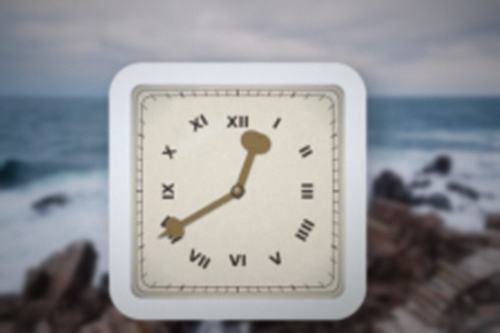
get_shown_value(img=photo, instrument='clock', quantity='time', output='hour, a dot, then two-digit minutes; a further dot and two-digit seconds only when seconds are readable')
12.40
